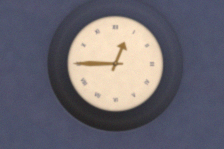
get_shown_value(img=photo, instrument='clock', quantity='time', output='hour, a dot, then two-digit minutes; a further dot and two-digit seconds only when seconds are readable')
12.45
